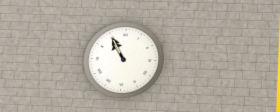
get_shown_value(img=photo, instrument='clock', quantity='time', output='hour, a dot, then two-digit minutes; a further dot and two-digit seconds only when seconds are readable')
10.55
